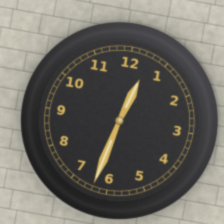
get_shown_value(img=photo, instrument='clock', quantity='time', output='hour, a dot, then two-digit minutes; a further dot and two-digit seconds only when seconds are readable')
12.32
